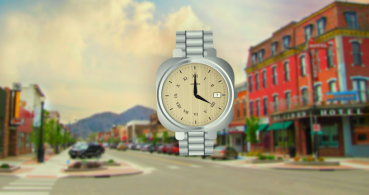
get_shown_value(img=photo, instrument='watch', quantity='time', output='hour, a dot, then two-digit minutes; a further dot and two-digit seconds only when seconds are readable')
4.00
